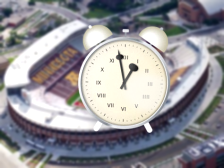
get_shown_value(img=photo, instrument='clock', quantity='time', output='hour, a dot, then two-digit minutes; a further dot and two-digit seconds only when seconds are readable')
12.58
